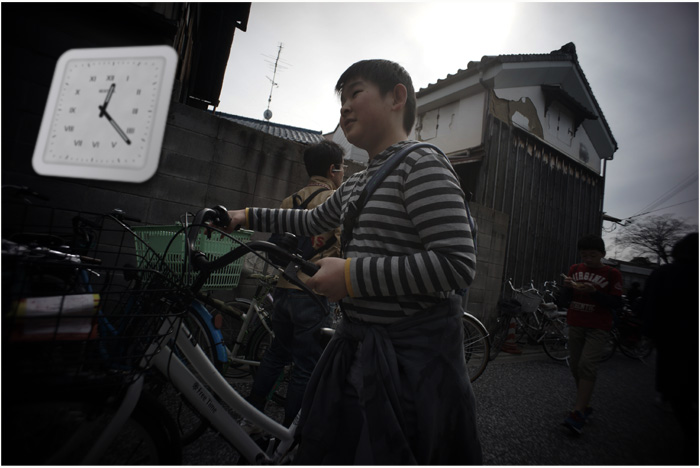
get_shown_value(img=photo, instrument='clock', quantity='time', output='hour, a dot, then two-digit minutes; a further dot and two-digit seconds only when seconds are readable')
12.22
